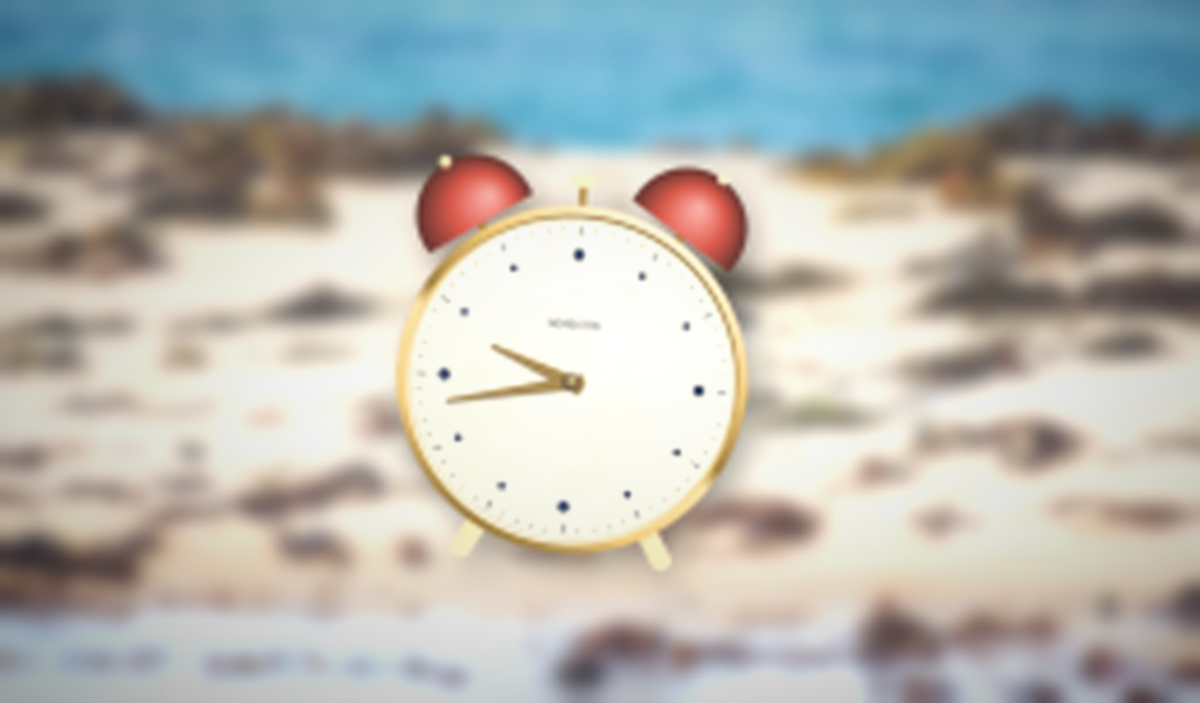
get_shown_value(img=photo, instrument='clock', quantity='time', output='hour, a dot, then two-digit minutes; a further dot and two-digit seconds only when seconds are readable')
9.43
